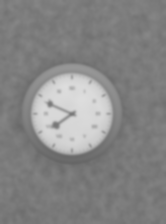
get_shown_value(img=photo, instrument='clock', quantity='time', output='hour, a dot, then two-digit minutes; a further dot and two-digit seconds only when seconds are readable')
7.49
